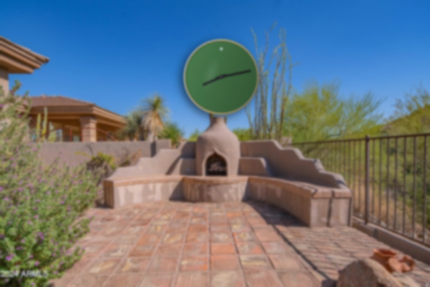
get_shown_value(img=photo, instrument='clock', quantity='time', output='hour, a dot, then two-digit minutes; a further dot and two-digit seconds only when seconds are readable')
8.13
